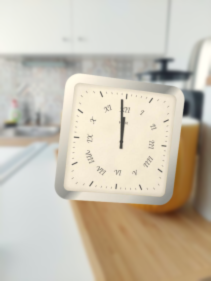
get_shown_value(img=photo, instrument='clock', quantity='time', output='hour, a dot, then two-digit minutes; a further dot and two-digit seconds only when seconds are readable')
11.59
